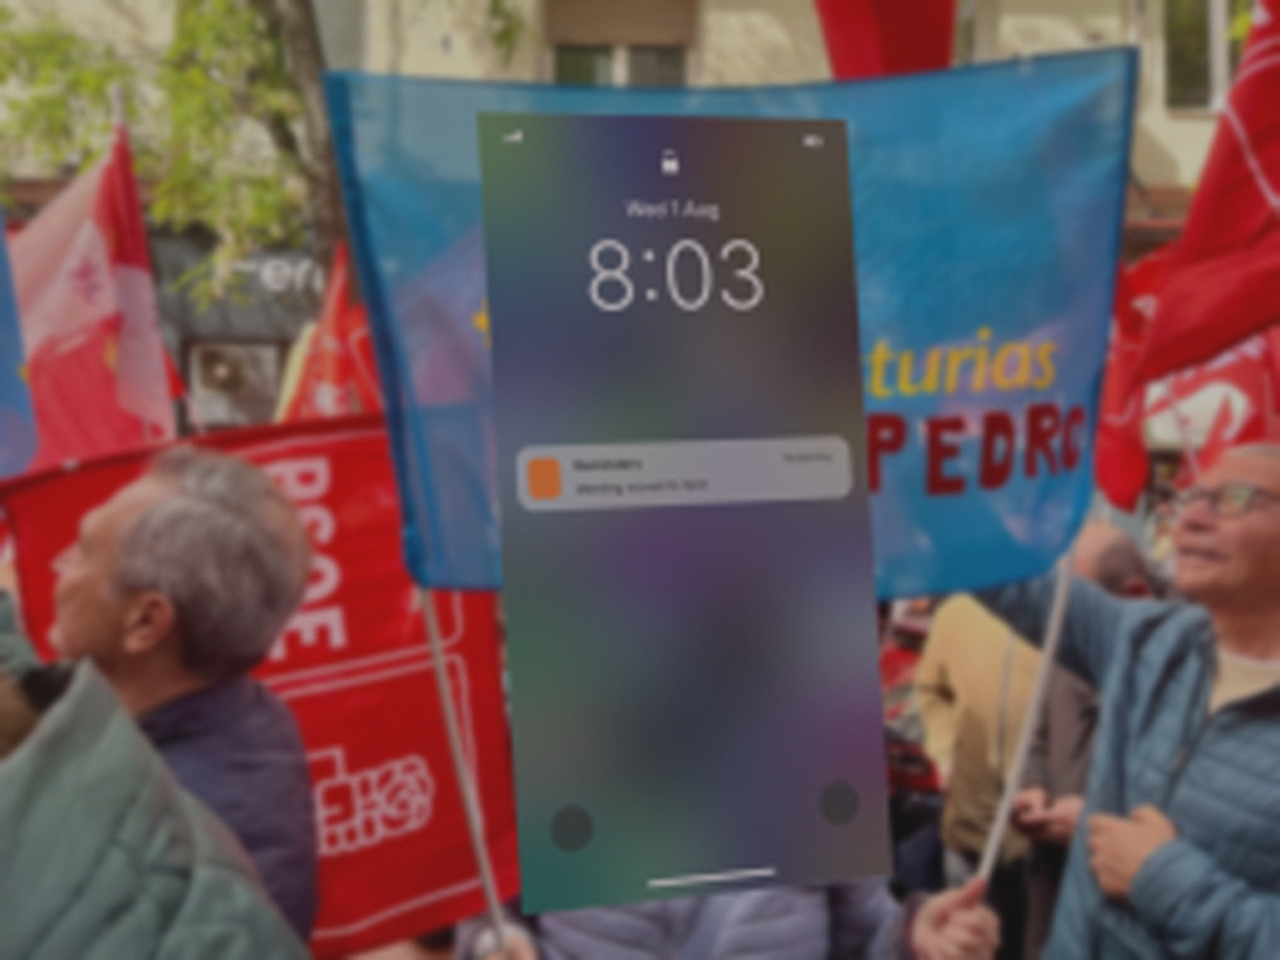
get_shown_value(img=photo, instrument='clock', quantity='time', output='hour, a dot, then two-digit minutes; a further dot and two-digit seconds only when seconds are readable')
8.03
